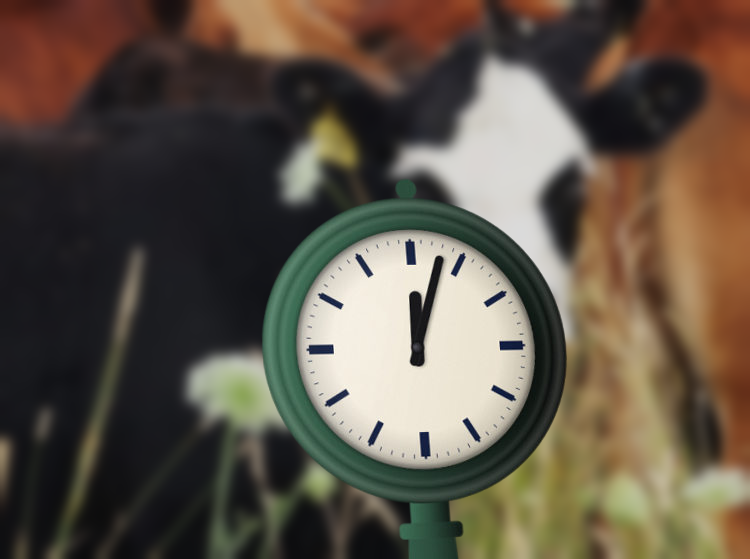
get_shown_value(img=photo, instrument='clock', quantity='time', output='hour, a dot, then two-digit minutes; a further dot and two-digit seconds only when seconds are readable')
12.03
